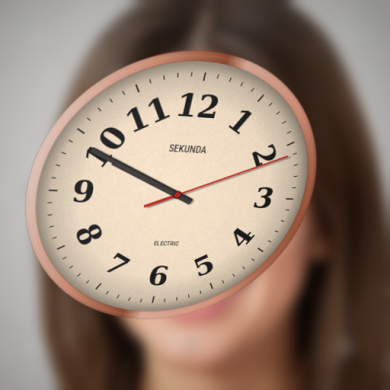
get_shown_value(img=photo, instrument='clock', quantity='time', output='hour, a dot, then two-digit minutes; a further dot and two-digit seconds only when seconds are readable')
9.49.11
